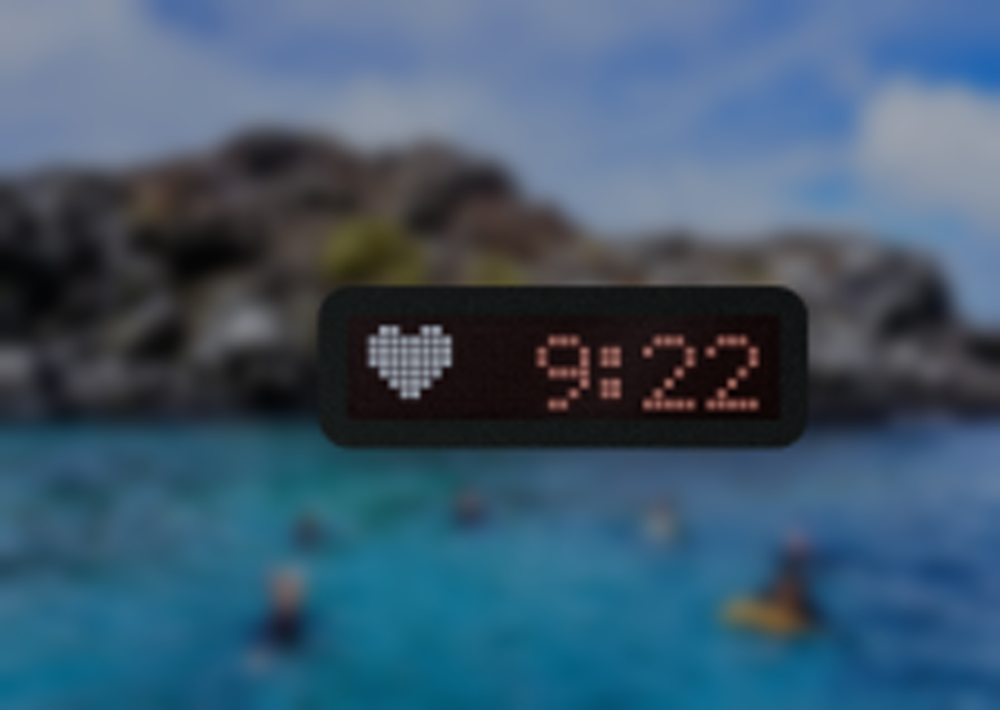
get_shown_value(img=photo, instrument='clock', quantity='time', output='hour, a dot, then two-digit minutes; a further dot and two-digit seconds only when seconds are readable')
9.22
